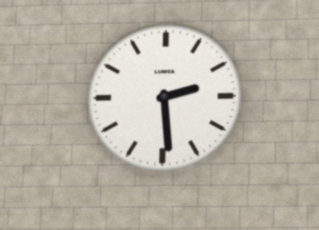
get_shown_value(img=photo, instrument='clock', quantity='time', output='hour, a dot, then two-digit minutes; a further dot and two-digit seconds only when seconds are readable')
2.29
